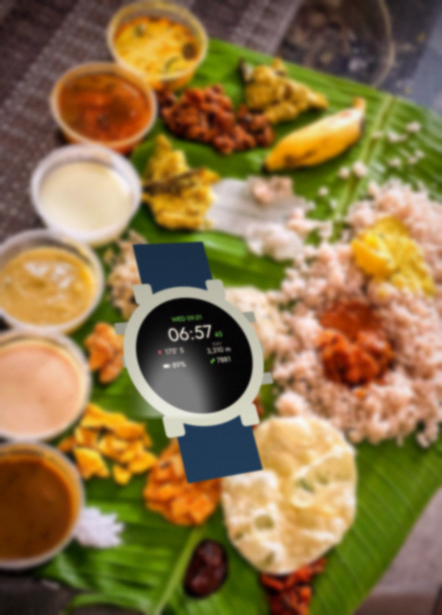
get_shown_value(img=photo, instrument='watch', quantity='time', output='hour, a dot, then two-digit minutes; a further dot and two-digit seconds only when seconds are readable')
6.57
